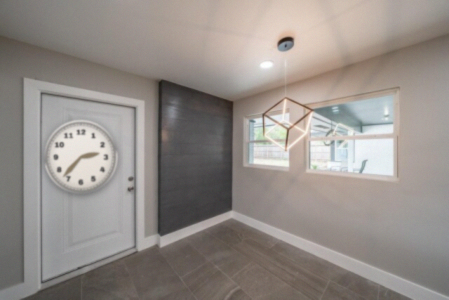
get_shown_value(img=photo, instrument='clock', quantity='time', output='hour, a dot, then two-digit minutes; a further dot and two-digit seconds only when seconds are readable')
2.37
